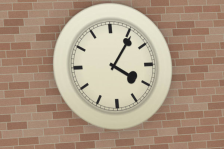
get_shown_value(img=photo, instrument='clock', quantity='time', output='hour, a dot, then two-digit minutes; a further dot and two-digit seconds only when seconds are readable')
4.06
